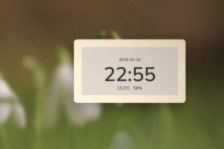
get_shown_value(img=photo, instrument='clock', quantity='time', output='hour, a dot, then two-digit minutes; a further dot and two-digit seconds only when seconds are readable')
22.55
